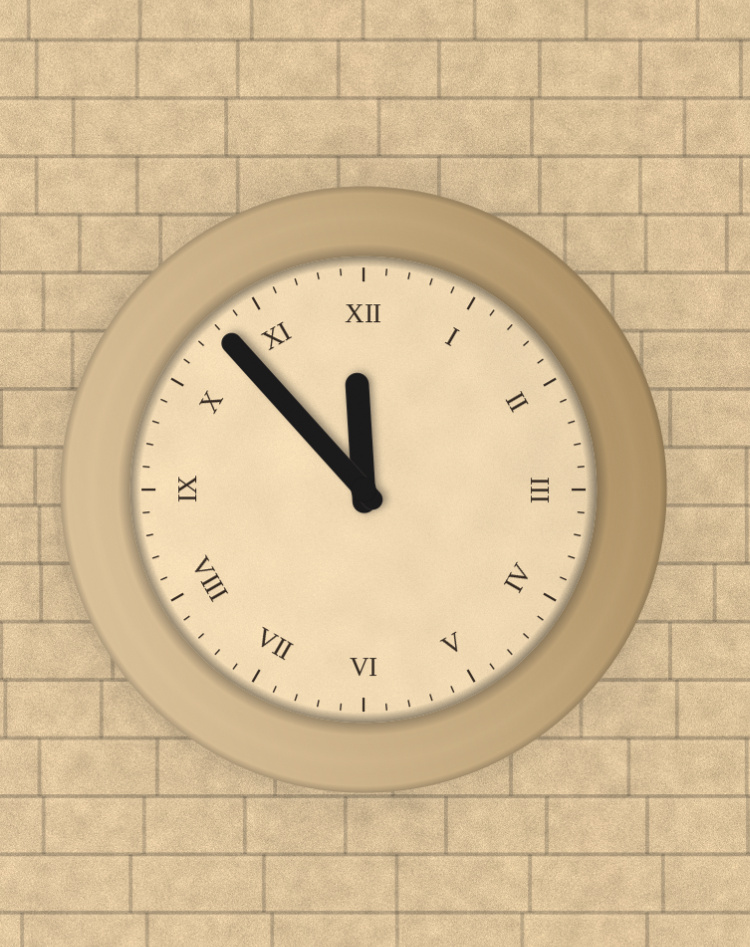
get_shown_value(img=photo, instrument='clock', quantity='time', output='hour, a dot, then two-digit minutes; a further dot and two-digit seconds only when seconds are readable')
11.53
